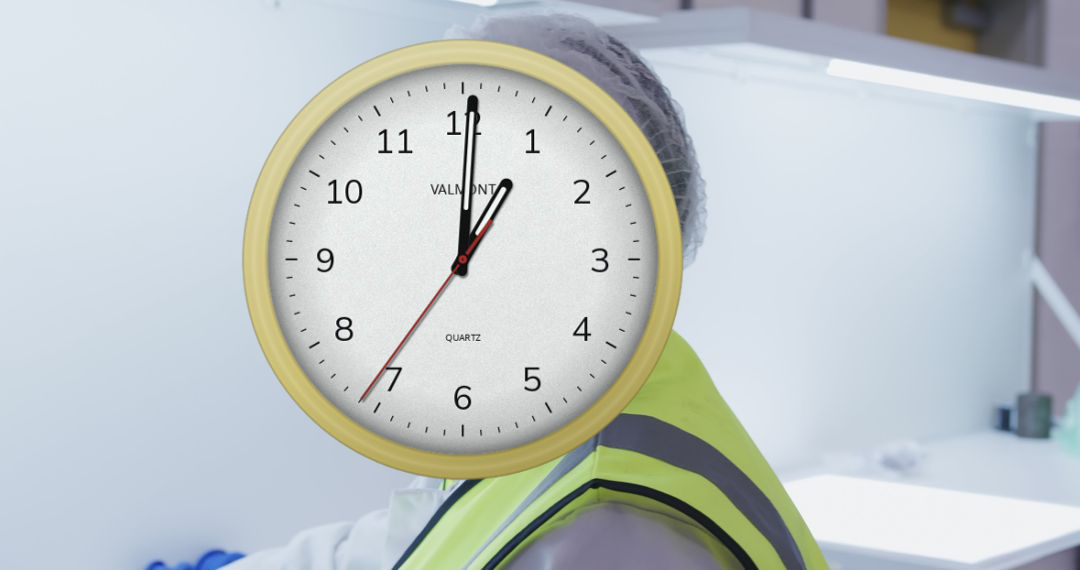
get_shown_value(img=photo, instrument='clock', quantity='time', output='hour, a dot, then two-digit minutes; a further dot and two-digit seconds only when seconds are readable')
1.00.36
